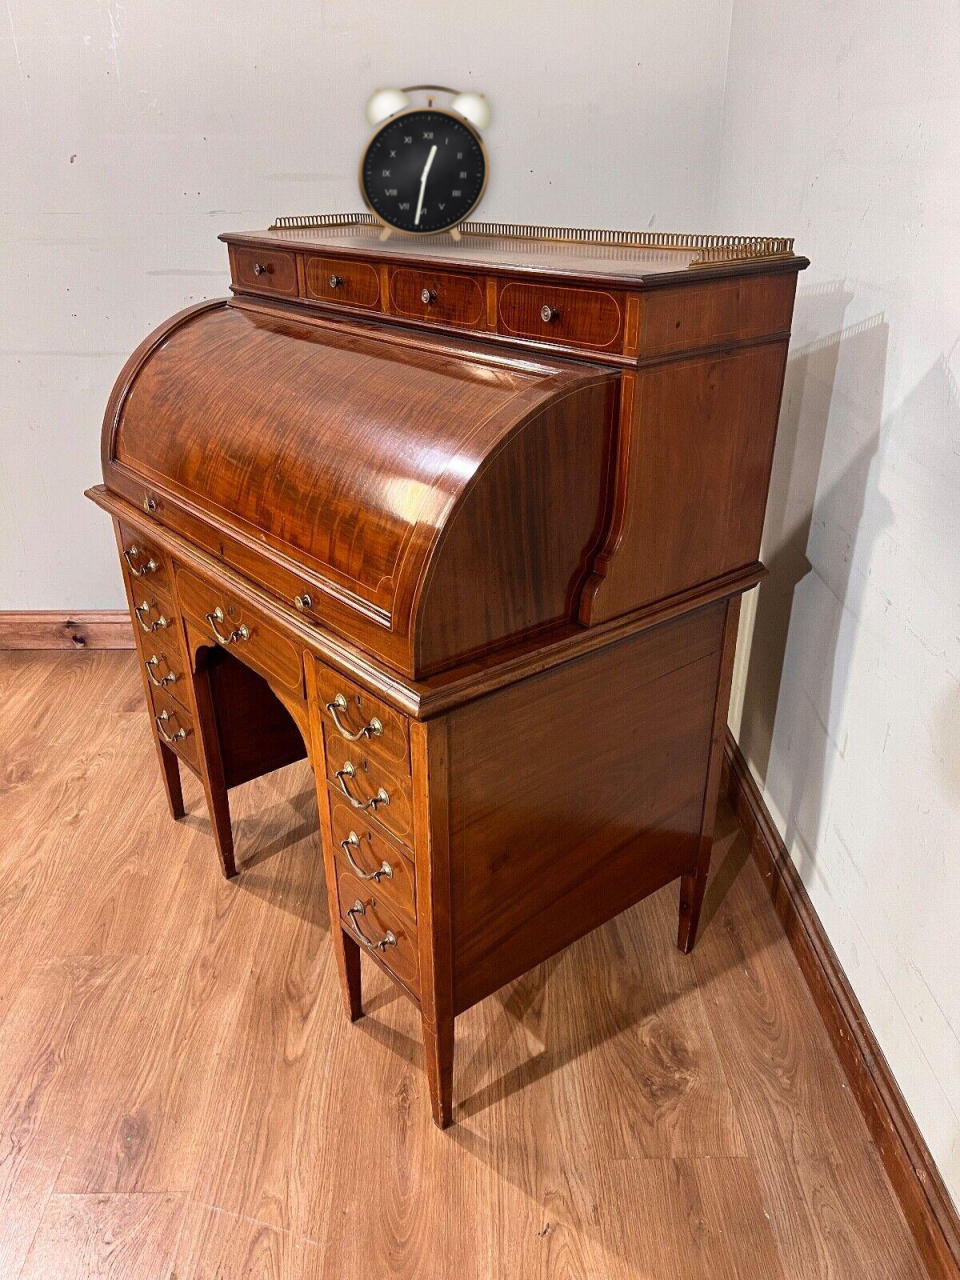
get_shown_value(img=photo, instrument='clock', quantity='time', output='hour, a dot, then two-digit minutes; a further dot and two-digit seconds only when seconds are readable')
12.31
